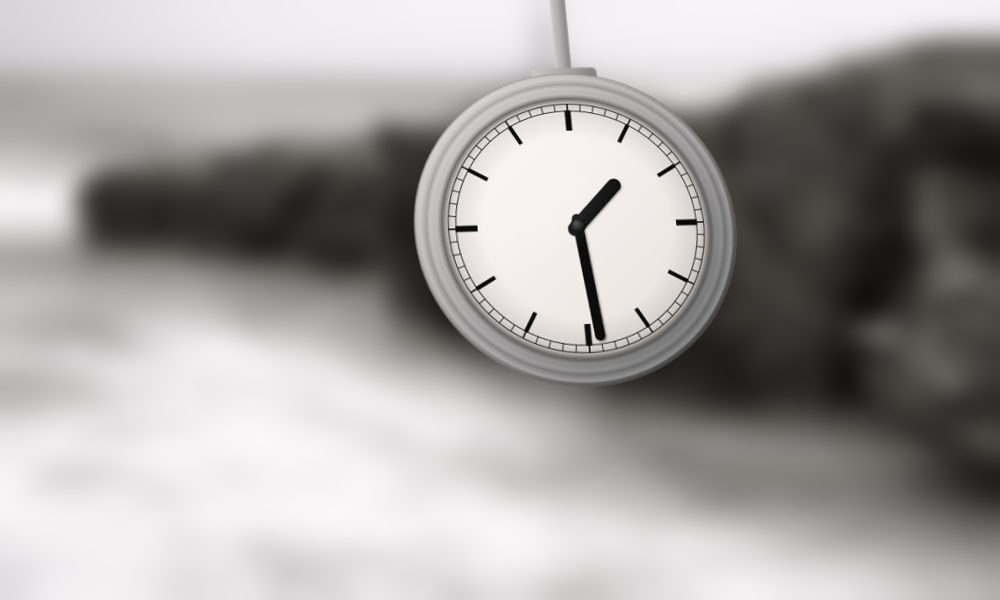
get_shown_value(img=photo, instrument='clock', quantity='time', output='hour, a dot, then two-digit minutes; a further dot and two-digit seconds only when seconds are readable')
1.29
